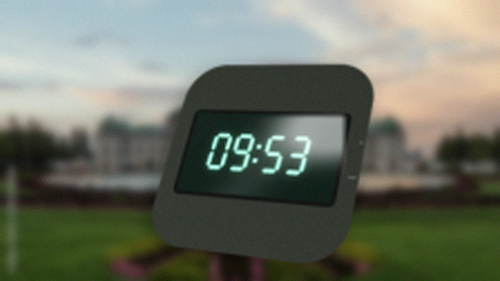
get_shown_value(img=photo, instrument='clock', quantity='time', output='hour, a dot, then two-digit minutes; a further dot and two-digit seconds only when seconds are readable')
9.53
